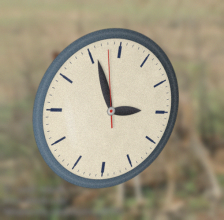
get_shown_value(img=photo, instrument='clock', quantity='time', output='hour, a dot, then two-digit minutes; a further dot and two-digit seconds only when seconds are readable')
2.55.58
